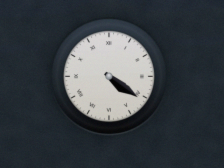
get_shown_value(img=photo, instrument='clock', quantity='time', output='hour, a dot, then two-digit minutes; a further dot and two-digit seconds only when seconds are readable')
4.21
